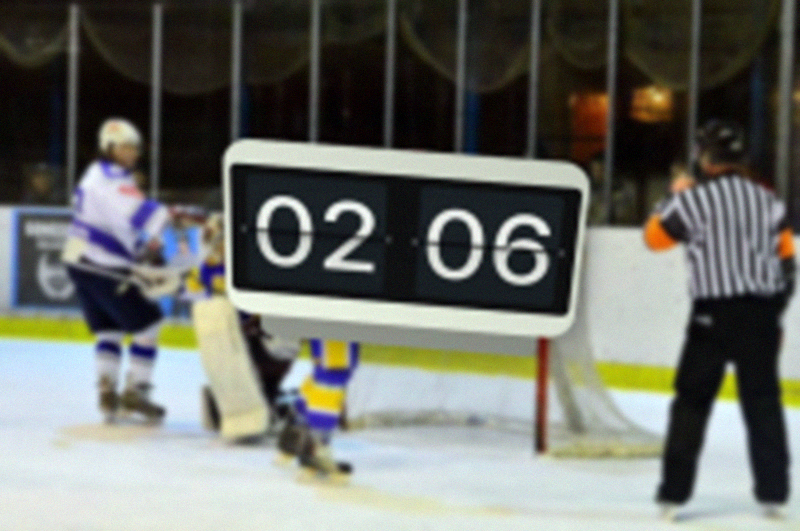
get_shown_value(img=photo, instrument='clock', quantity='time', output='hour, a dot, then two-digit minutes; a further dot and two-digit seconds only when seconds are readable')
2.06
